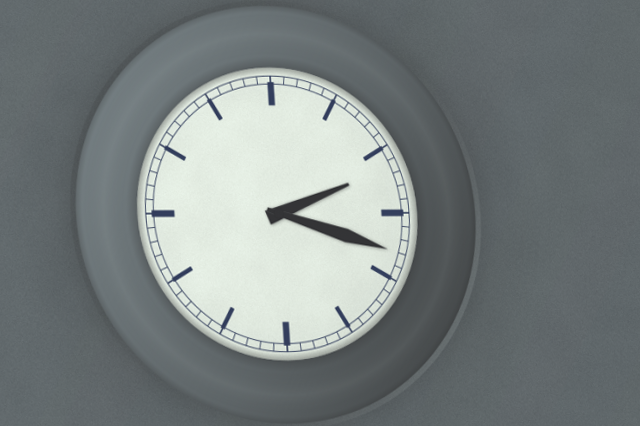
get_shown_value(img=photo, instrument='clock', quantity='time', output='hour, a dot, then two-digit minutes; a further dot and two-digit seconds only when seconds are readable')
2.18
